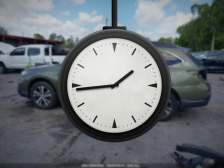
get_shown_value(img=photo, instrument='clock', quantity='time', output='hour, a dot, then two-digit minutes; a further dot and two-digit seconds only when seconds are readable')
1.44
